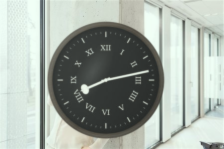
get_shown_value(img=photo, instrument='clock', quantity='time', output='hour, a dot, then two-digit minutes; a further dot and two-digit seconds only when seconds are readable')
8.13
